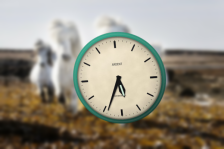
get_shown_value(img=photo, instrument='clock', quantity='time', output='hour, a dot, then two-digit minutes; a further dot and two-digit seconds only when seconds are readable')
5.34
